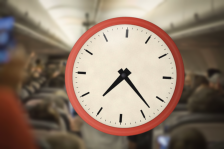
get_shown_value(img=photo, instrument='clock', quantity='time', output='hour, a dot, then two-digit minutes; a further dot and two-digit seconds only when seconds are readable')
7.23
